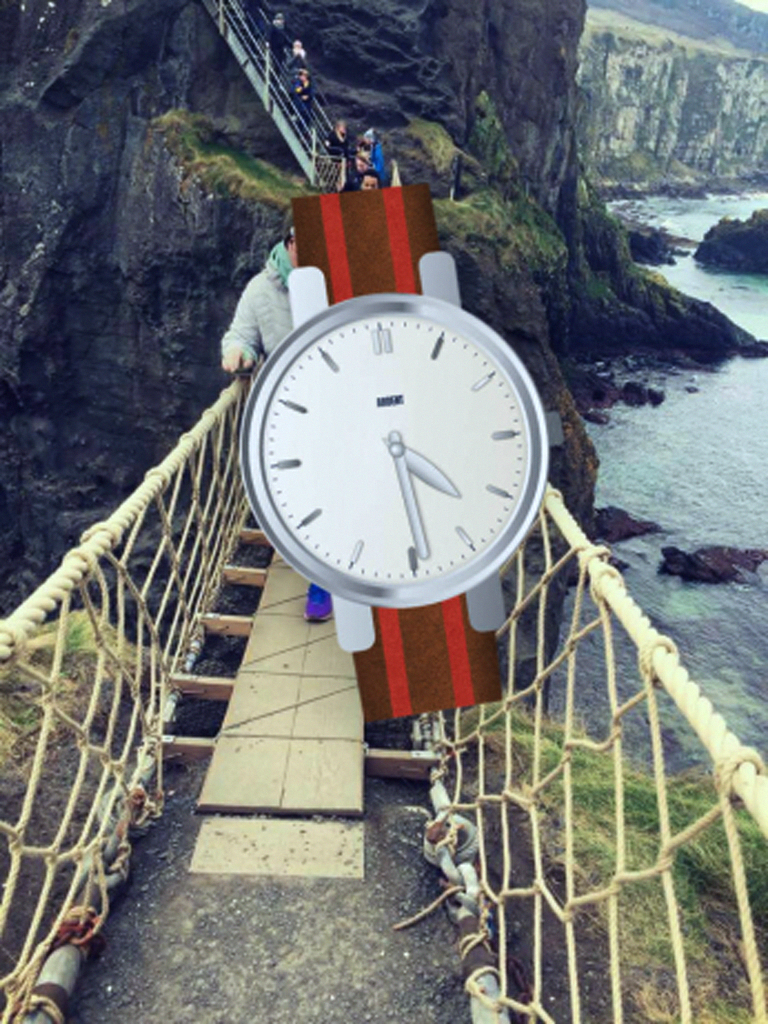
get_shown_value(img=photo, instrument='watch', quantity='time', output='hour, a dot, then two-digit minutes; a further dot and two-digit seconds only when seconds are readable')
4.29
